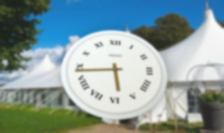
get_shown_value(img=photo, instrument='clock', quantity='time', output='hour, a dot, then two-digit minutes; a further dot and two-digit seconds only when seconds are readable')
5.44
